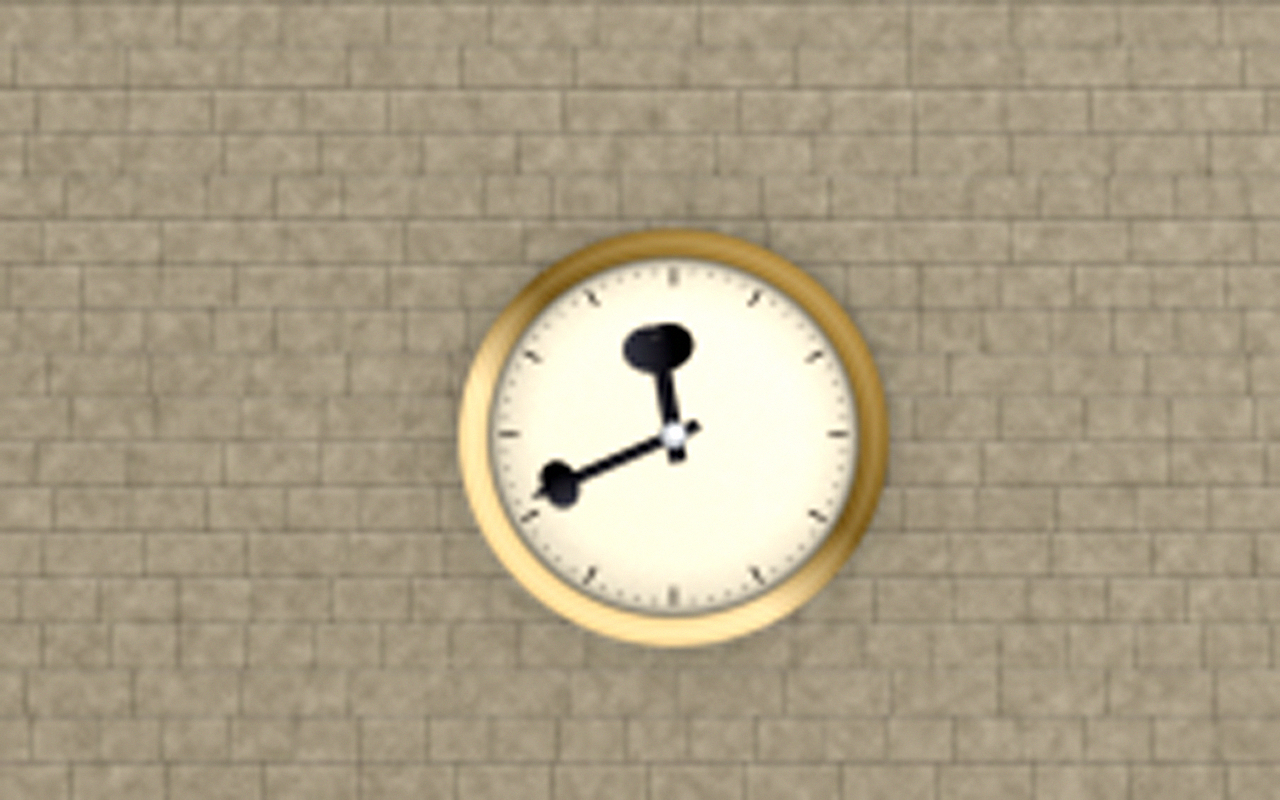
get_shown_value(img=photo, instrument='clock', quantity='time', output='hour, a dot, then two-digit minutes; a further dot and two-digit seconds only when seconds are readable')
11.41
